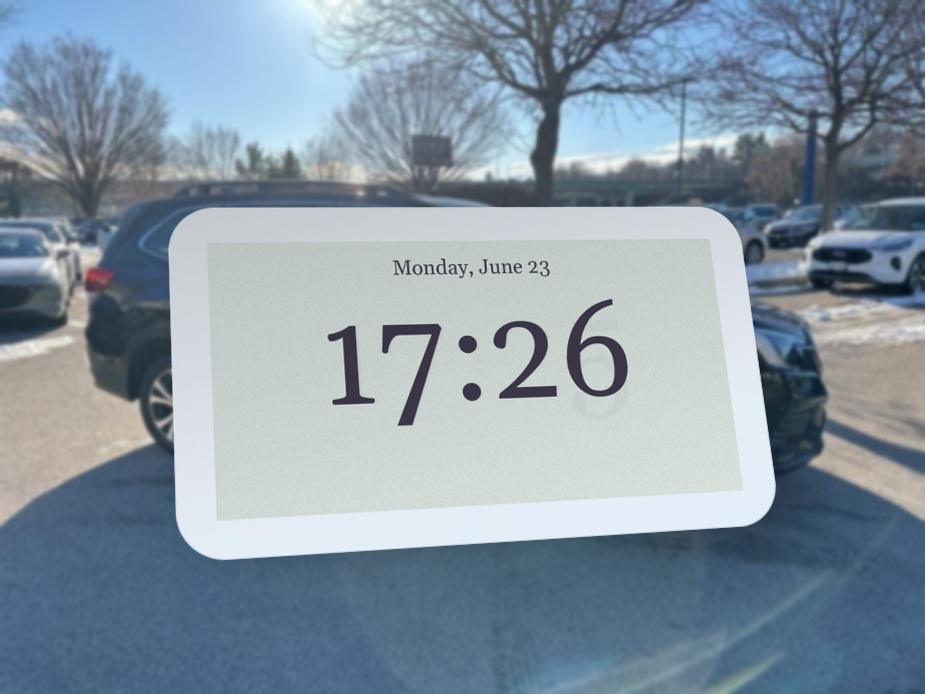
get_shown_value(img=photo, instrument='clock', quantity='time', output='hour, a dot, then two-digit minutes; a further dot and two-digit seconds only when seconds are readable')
17.26
